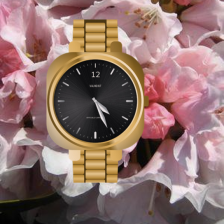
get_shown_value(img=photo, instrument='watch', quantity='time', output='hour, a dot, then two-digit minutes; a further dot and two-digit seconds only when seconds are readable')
4.26
